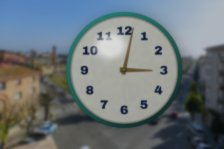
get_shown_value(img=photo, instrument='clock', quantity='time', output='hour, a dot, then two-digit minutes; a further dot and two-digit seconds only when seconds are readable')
3.02
